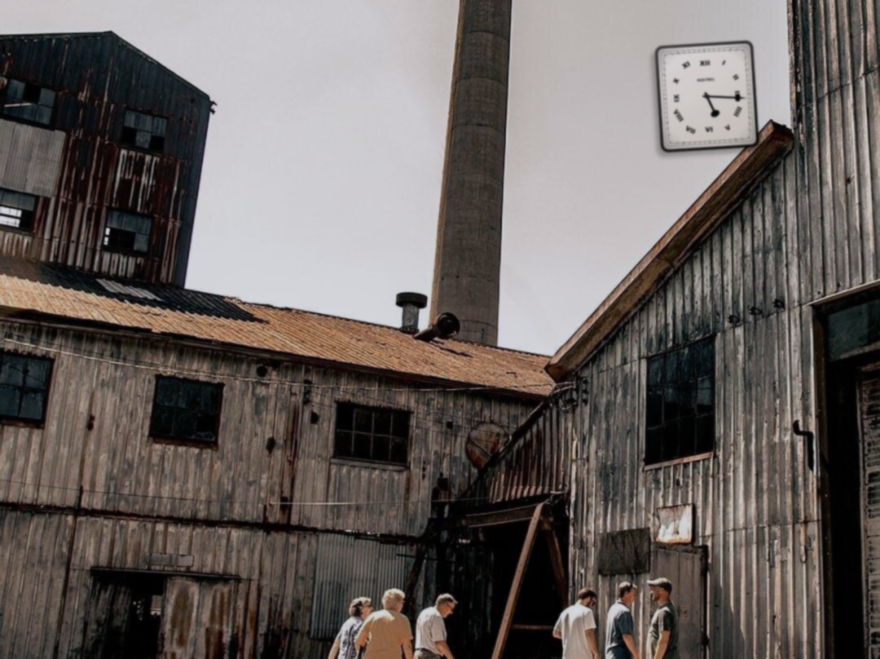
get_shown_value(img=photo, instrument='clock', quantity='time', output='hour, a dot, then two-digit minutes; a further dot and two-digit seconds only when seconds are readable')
5.16
